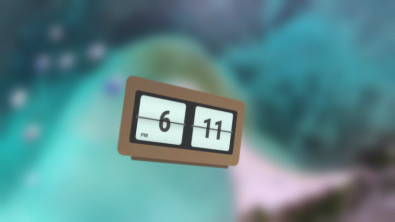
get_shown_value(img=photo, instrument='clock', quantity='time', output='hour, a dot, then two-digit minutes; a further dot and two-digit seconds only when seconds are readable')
6.11
